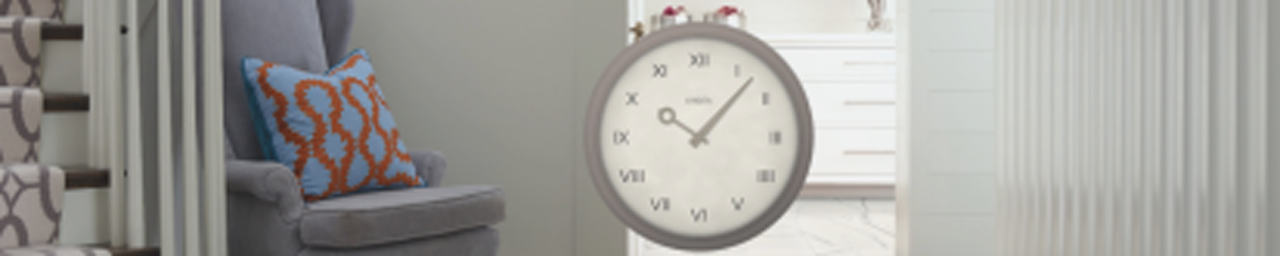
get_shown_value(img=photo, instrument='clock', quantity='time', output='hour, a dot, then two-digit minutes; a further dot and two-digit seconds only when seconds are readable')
10.07
